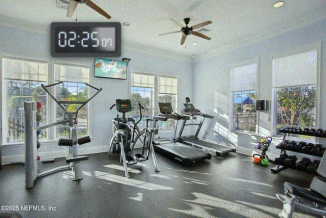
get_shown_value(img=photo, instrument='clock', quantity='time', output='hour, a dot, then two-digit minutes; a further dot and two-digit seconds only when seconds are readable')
2.25.07
